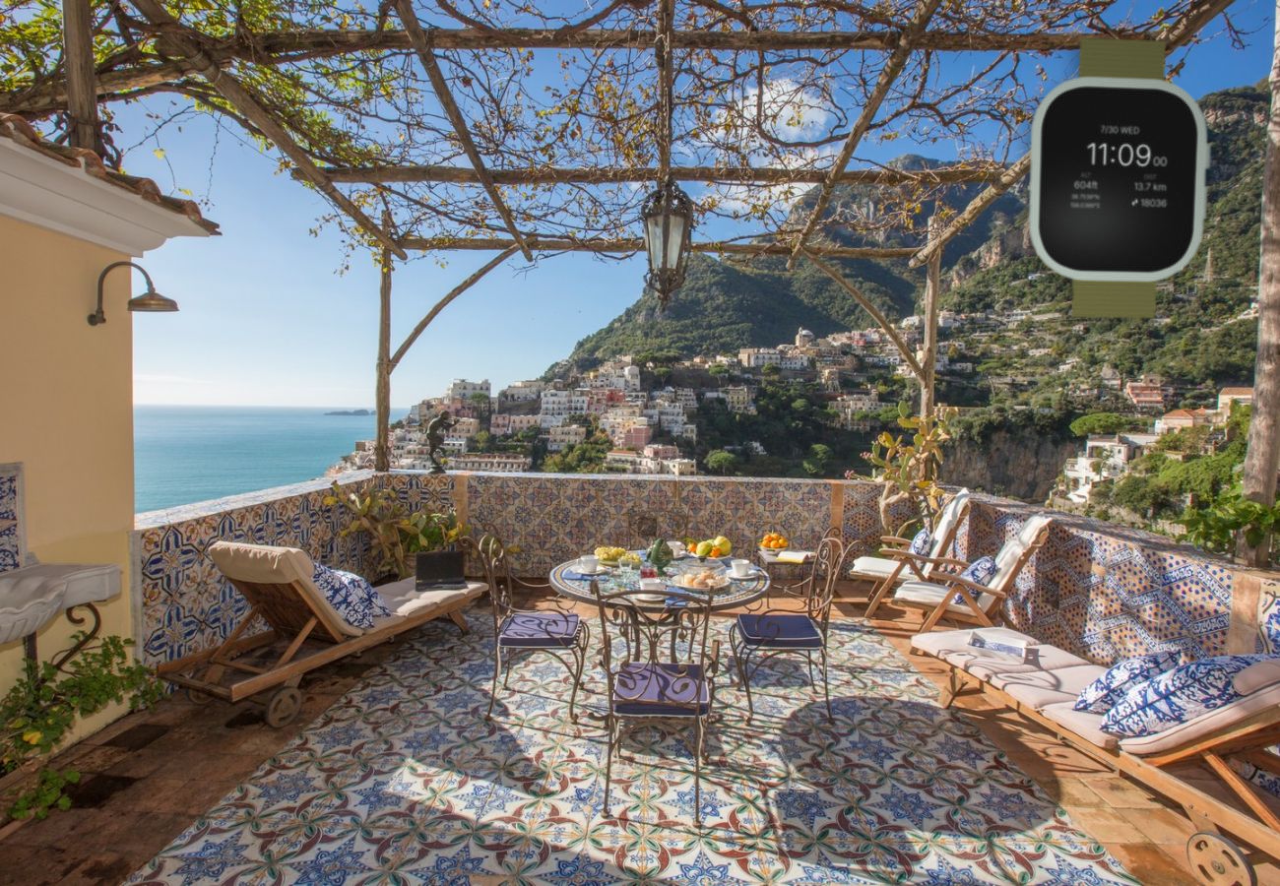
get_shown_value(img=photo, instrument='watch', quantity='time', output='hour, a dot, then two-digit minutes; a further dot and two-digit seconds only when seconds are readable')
11.09.00
